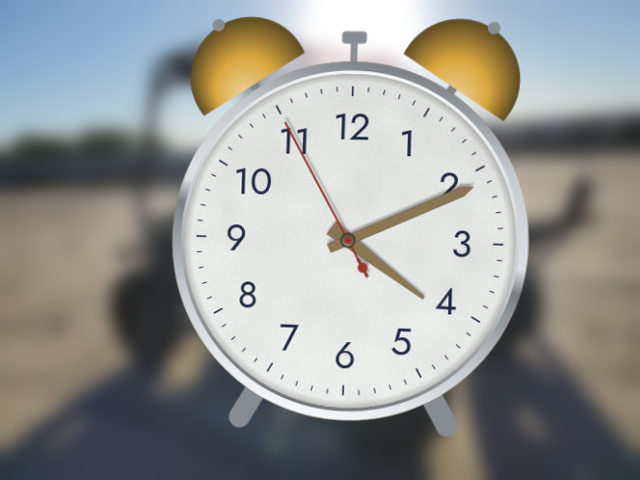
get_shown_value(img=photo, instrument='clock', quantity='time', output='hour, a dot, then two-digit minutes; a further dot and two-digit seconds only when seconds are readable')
4.10.55
